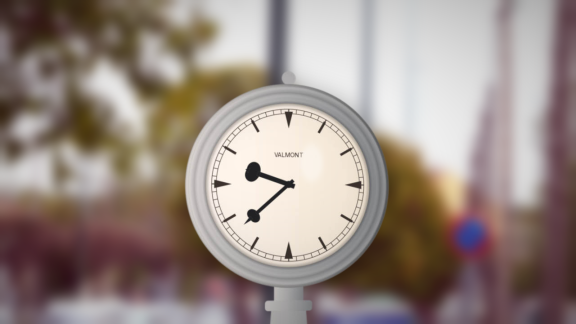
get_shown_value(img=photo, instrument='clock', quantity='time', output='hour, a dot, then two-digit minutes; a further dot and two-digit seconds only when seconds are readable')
9.38
